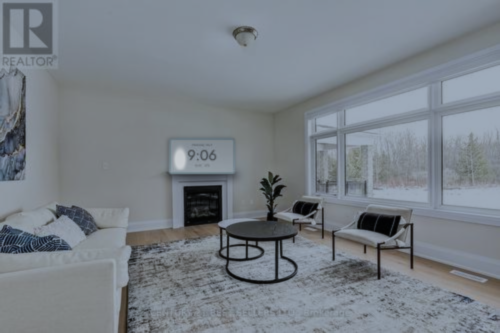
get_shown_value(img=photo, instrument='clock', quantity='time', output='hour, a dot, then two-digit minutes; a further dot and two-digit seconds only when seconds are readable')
9.06
